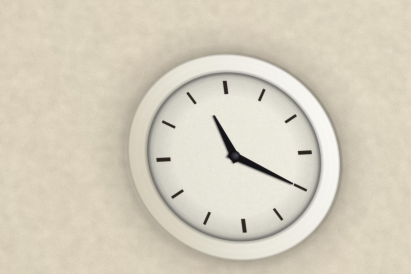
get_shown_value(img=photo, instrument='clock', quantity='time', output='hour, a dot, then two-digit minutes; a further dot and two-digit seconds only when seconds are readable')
11.20
